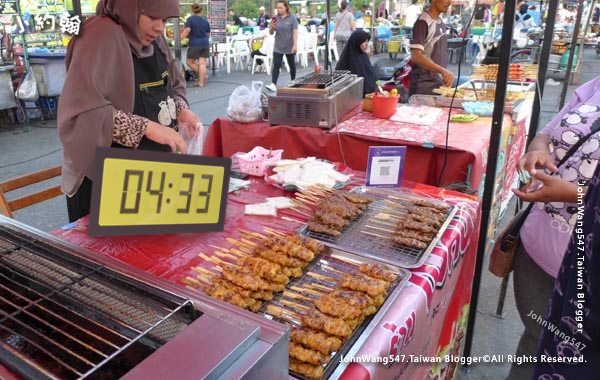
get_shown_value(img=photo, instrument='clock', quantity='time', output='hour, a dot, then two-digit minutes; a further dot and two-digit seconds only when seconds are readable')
4.33
